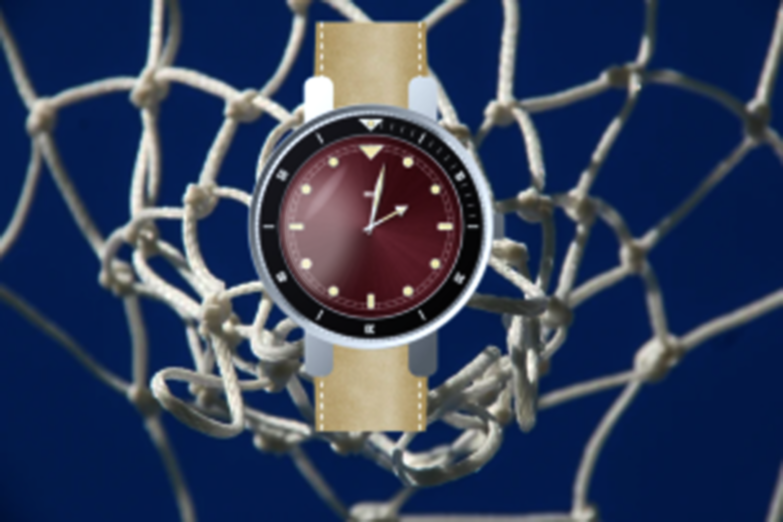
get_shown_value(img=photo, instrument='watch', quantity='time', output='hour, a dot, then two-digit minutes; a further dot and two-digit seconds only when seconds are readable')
2.02
